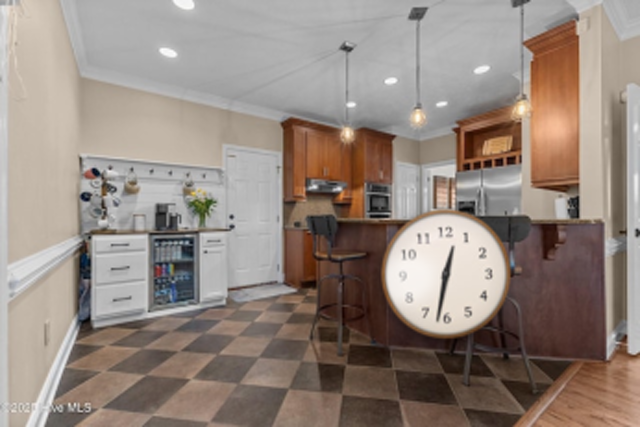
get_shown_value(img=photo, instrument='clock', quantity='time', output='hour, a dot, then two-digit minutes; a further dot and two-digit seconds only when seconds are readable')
12.32
